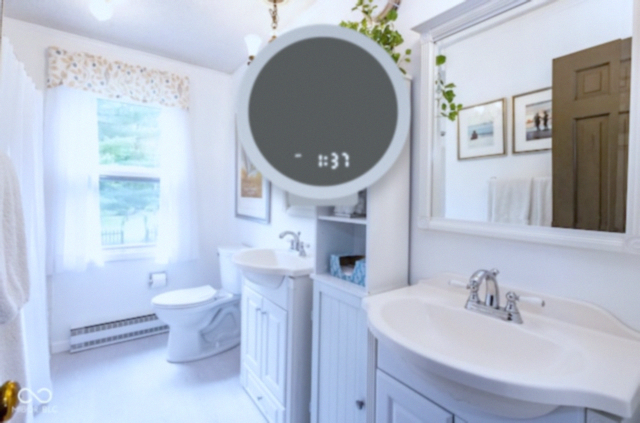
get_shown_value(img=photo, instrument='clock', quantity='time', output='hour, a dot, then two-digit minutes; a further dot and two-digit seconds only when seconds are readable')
1.37
